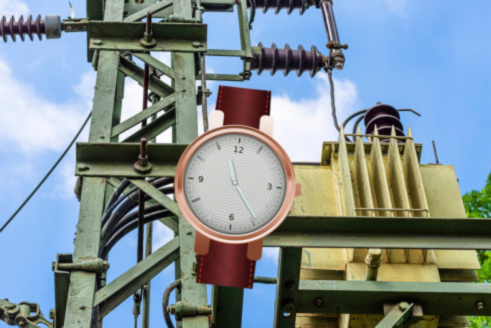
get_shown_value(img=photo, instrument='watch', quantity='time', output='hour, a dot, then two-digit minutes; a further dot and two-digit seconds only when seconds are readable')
11.24
